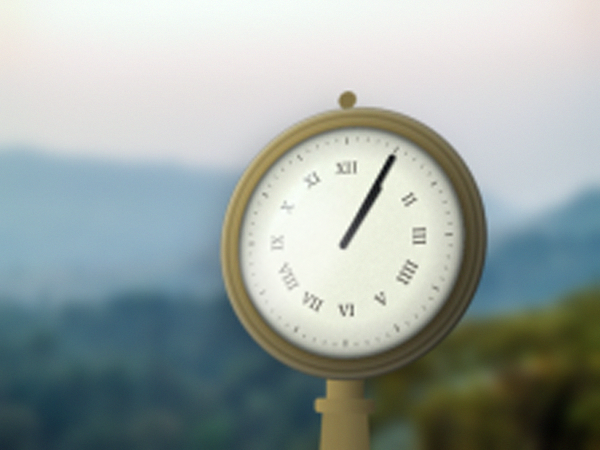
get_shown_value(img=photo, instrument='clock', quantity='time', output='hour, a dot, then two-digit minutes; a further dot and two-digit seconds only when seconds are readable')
1.05
